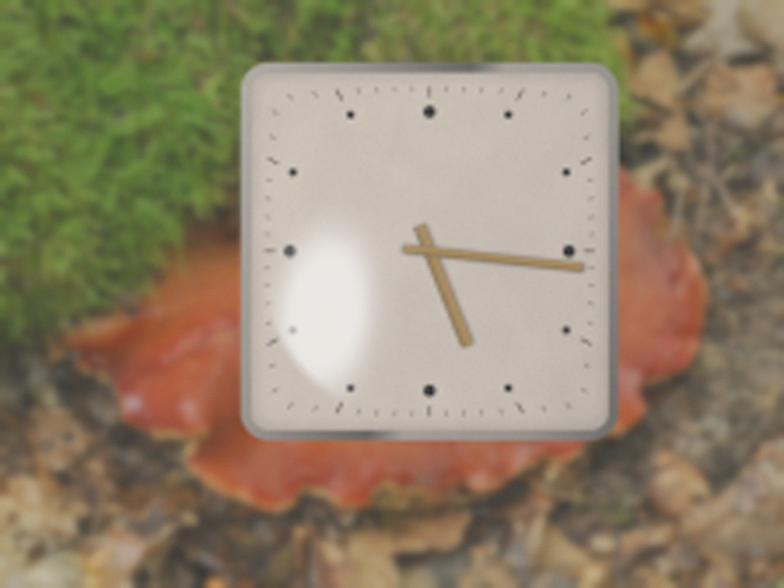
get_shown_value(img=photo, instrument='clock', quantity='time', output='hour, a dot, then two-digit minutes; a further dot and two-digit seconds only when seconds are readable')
5.16
